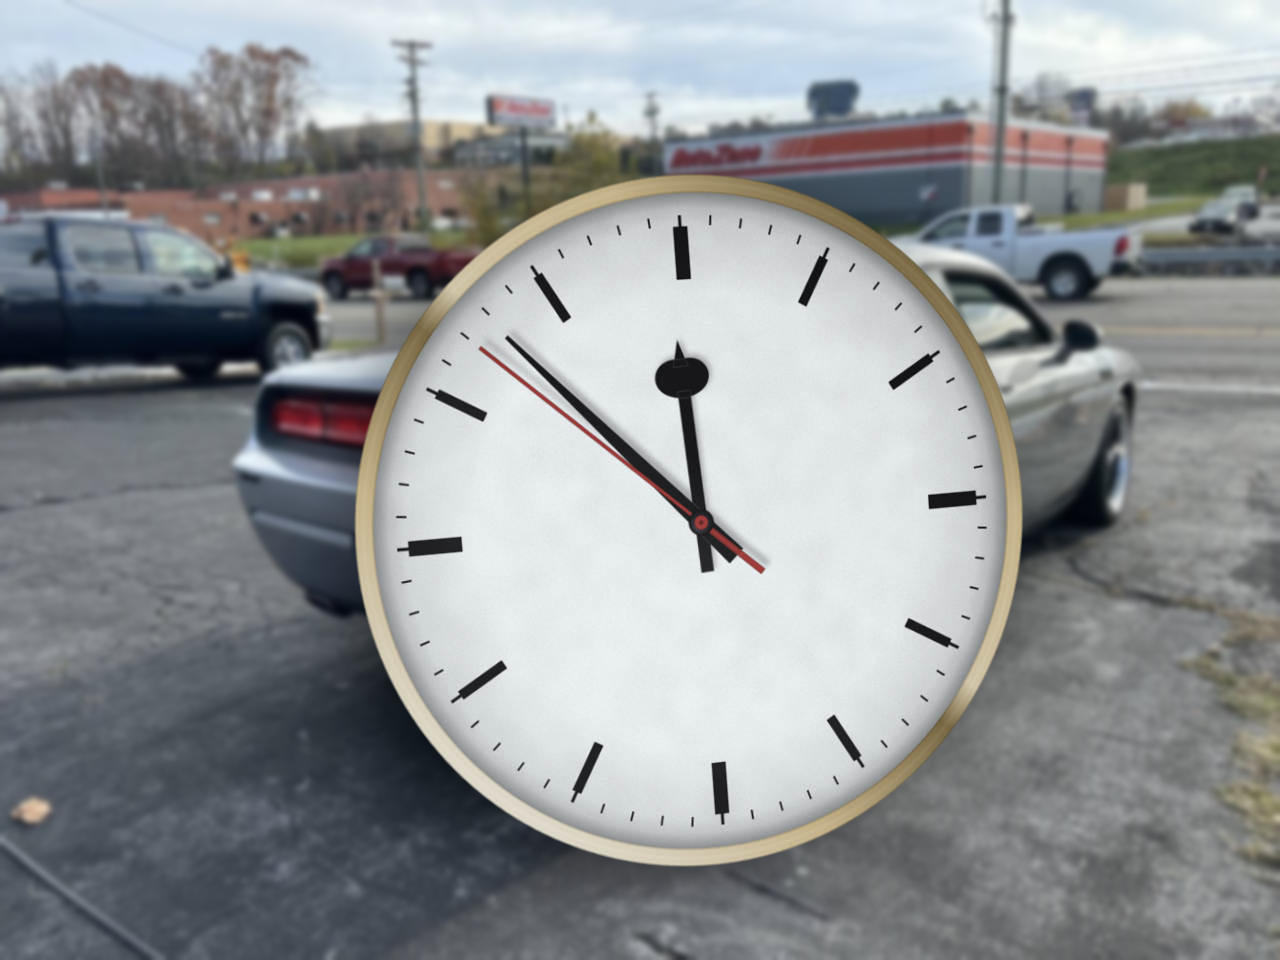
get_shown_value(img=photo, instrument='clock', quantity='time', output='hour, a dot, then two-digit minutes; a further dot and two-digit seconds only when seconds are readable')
11.52.52
